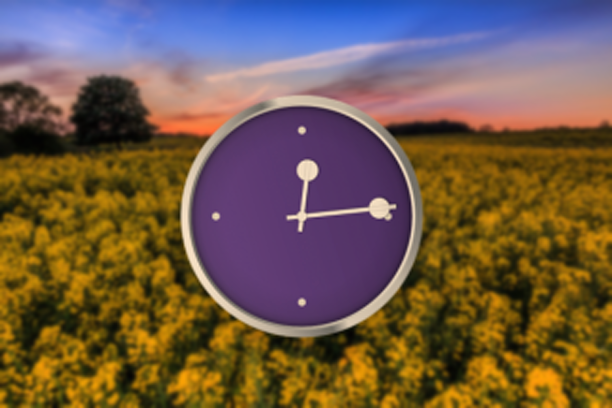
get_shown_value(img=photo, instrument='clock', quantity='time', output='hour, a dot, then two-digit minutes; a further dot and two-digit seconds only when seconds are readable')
12.14
